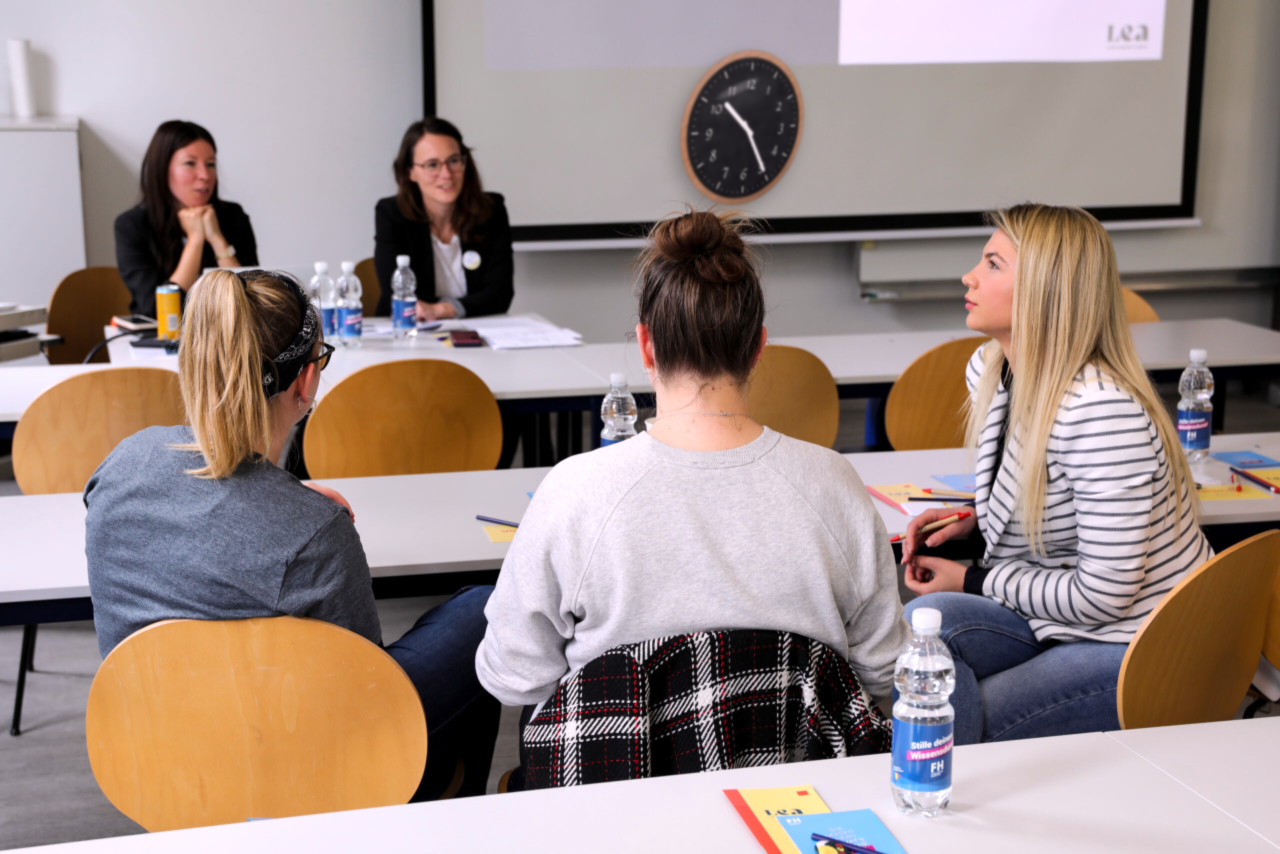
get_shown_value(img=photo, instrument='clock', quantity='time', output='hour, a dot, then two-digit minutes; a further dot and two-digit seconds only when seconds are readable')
10.25
